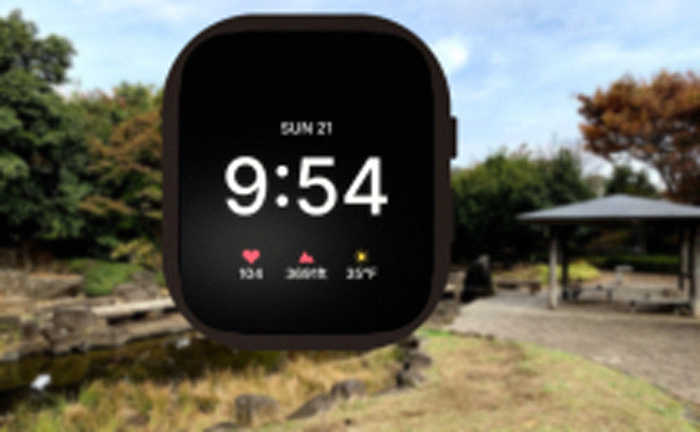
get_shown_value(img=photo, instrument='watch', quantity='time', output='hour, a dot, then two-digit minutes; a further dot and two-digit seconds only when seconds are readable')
9.54
